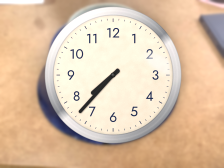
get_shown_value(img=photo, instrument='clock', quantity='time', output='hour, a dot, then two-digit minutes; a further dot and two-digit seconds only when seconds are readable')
7.37
